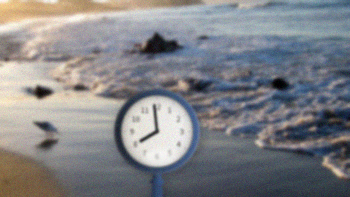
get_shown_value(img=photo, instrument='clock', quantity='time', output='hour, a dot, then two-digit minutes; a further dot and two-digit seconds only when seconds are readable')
7.59
